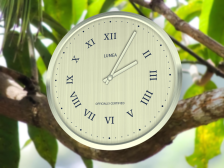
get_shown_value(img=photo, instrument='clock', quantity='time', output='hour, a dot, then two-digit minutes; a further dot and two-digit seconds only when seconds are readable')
2.05
